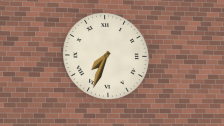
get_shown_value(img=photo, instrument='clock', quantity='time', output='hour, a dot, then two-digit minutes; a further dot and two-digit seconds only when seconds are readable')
7.34
